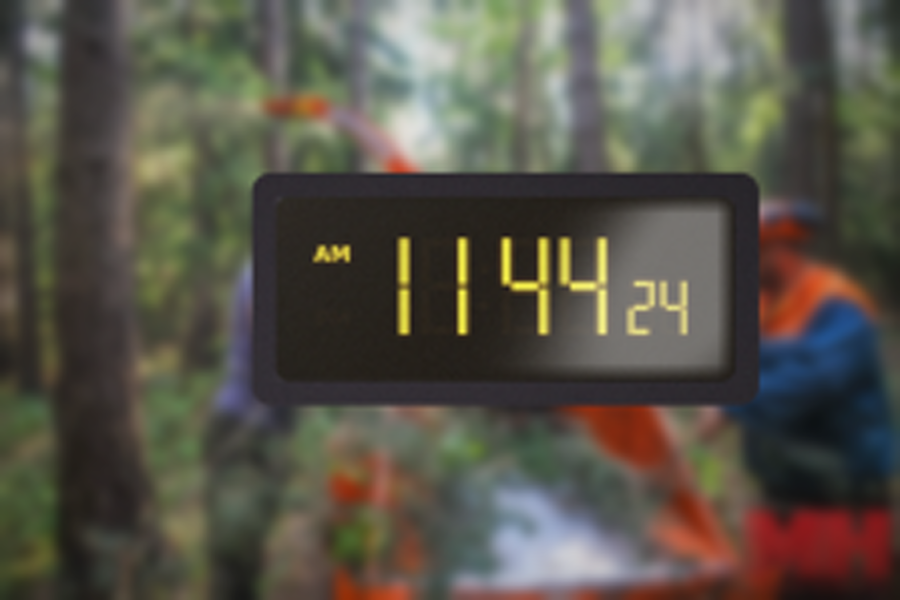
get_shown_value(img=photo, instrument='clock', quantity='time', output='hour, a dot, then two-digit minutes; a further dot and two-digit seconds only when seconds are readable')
11.44.24
